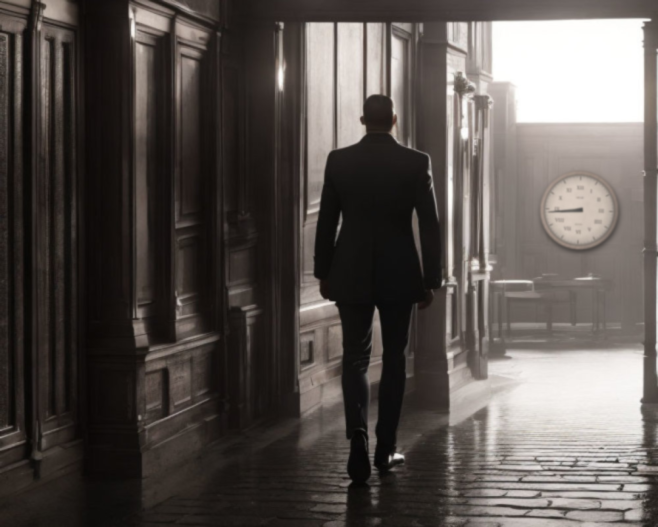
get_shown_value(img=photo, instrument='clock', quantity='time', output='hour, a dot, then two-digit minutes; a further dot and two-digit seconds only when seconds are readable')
8.44
